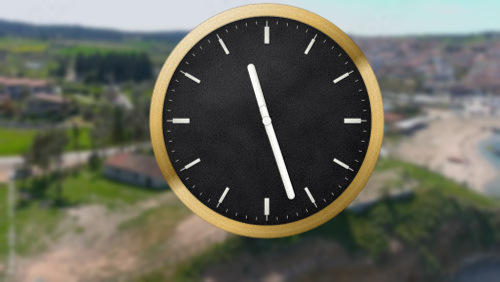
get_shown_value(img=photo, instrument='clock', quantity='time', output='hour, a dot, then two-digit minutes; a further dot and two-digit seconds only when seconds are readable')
11.27
